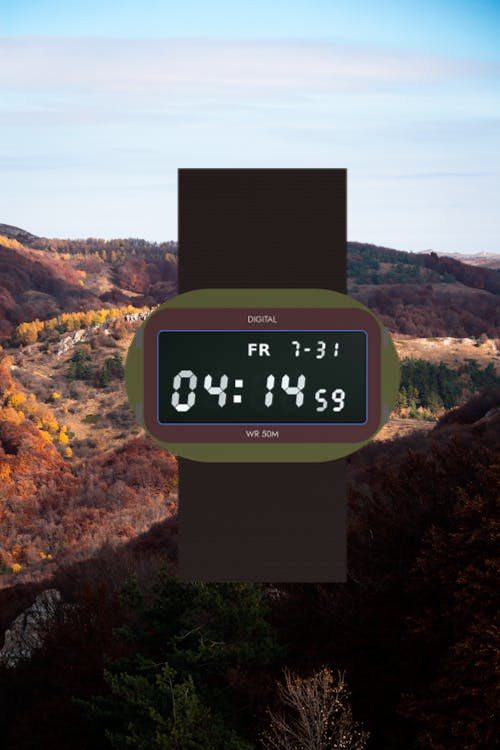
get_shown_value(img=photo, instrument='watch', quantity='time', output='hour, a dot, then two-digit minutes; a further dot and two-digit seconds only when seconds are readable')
4.14.59
